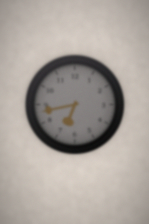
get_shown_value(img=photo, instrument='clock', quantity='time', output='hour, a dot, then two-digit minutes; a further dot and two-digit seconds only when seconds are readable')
6.43
